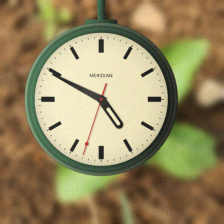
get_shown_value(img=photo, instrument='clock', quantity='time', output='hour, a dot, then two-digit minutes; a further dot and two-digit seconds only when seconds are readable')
4.49.33
